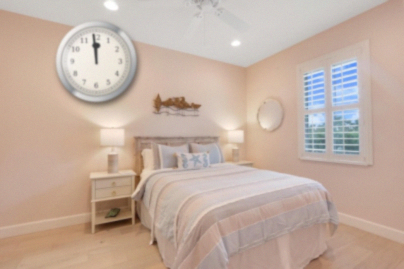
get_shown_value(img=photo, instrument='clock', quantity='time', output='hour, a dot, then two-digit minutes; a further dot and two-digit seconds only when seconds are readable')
11.59
